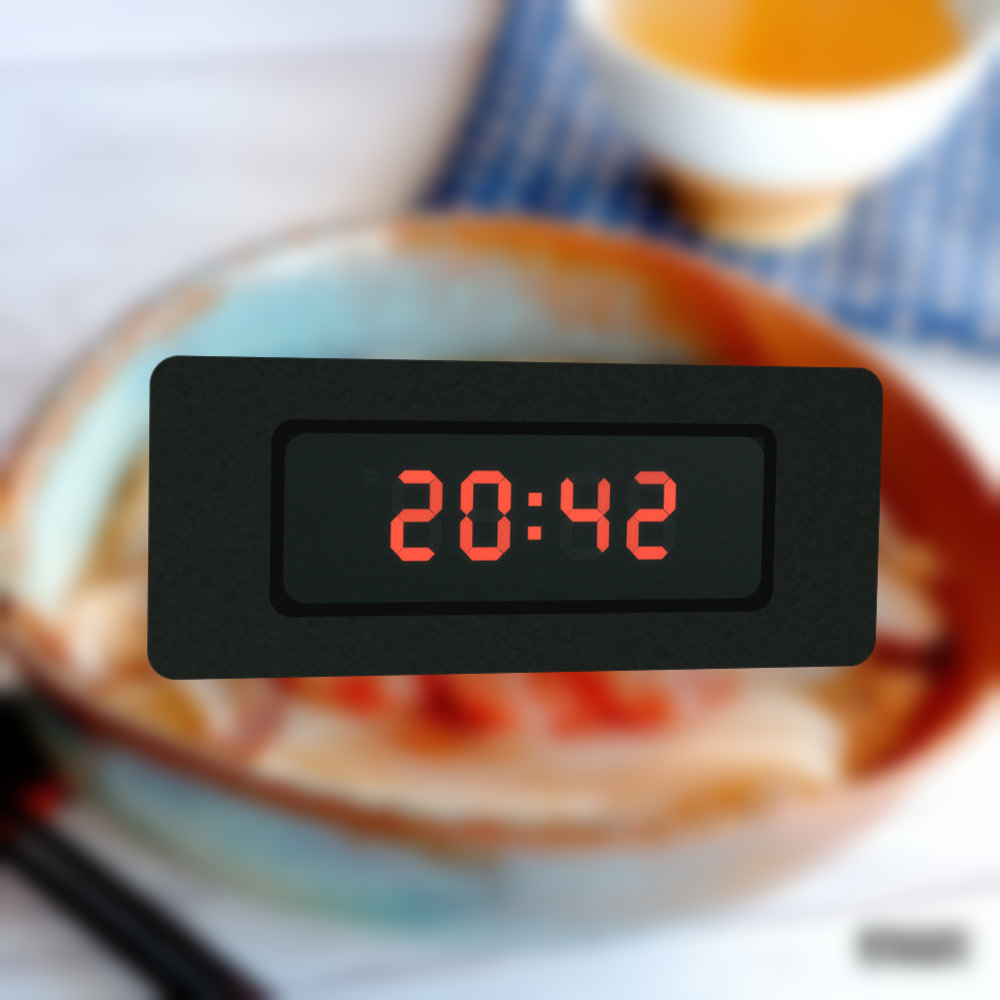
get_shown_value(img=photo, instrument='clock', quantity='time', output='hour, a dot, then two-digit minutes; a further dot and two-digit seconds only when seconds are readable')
20.42
